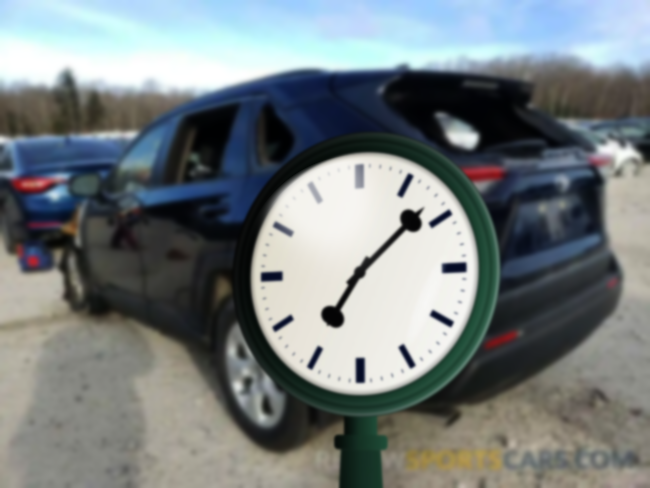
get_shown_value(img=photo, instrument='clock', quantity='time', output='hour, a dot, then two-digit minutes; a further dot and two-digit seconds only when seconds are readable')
7.08
